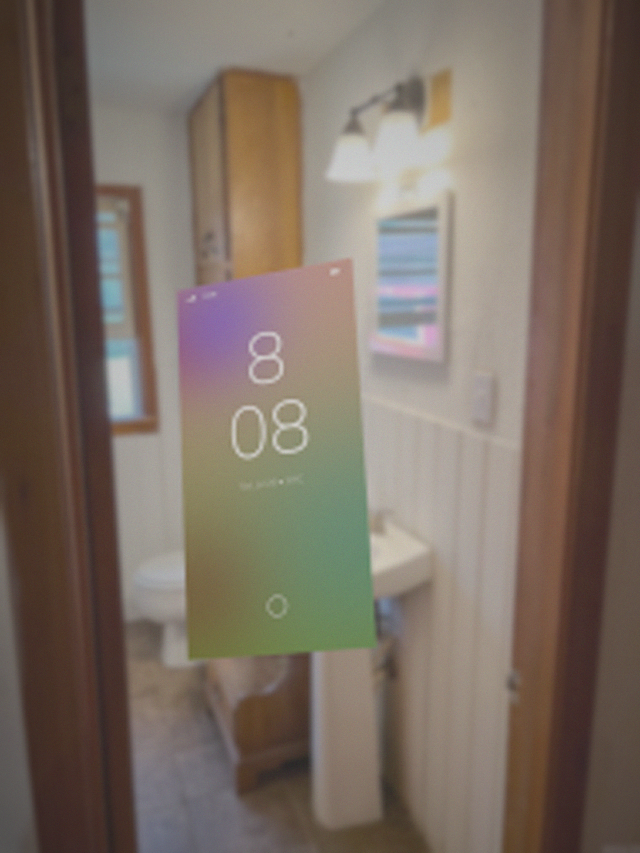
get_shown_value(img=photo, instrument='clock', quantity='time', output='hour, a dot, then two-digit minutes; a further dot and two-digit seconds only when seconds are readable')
8.08
